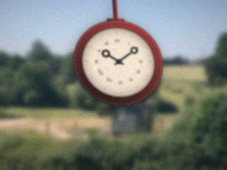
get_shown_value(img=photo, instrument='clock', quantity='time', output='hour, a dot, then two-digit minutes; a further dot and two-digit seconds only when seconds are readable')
10.09
